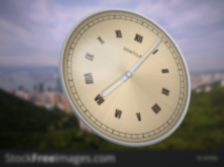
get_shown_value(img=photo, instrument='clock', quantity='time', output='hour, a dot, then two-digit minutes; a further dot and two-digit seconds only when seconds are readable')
7.04
